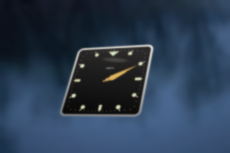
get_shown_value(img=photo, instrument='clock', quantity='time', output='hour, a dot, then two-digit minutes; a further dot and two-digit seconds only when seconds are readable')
2.10
